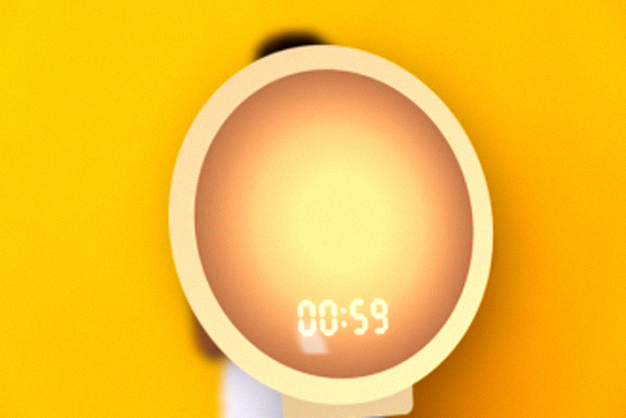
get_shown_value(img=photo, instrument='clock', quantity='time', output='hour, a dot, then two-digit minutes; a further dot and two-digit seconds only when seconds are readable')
0.59
